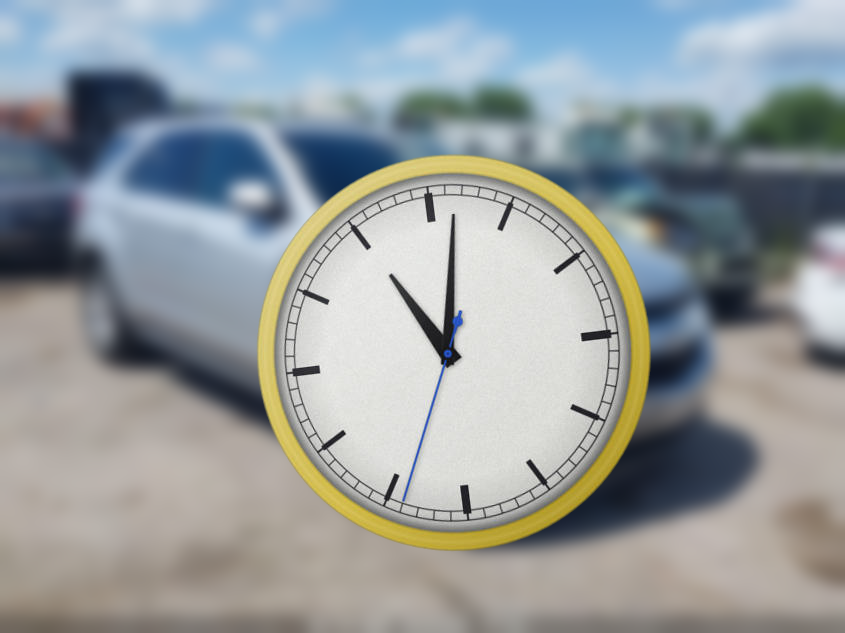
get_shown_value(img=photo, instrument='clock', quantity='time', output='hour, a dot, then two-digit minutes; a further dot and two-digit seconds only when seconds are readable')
11.01.34
